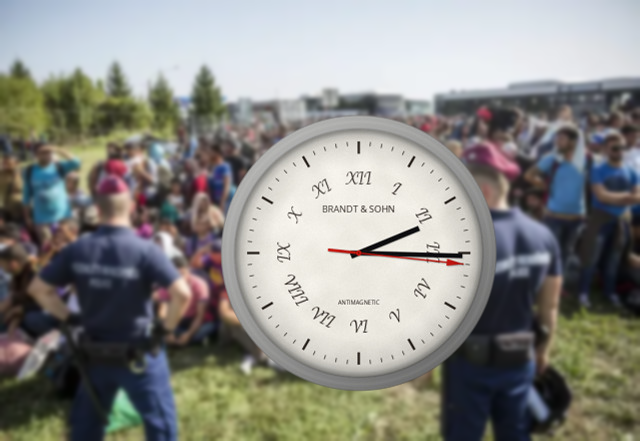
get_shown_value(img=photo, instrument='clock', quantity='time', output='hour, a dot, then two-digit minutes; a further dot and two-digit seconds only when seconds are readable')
2.15.16
